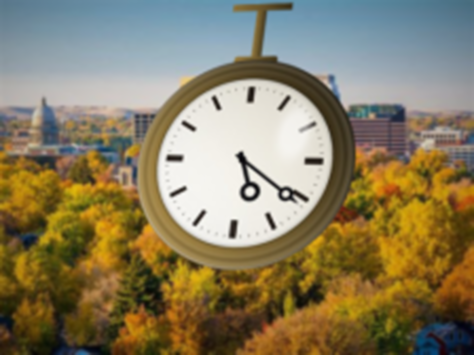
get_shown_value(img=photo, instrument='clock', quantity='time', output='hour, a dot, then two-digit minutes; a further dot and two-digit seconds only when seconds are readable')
5.21
